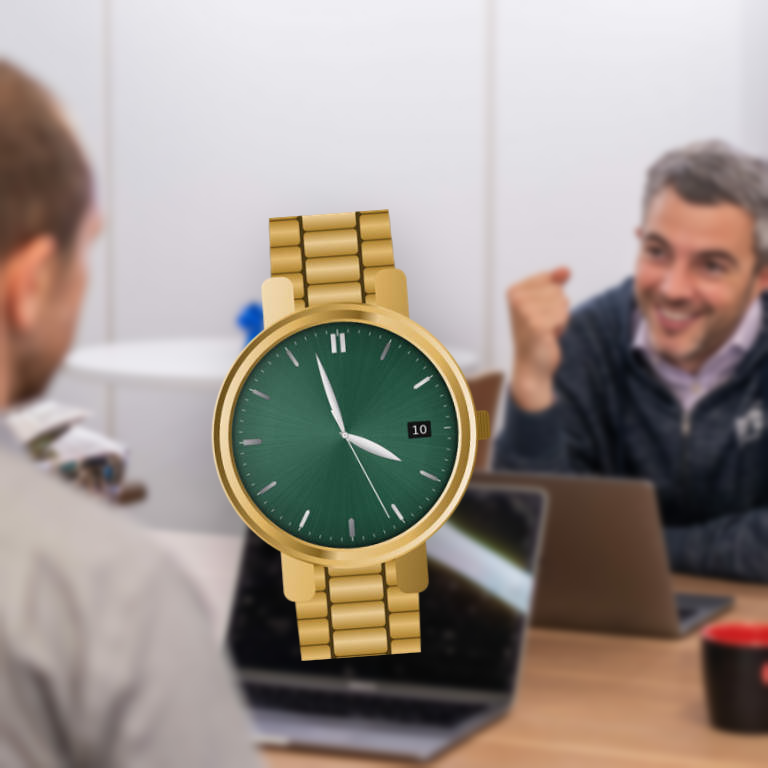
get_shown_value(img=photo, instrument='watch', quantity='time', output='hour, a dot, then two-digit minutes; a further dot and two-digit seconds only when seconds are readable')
3.57.26
